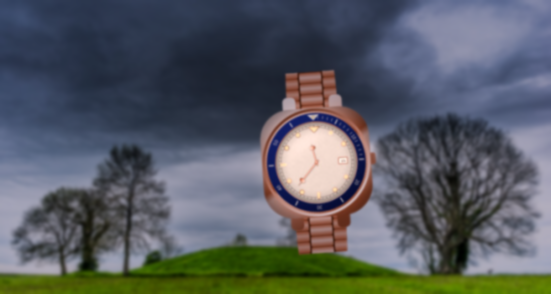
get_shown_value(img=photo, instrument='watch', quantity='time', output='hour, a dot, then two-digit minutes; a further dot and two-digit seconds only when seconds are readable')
11.37
